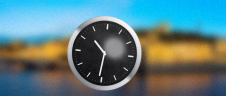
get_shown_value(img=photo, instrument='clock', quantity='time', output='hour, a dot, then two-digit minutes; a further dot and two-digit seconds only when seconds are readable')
10.31
